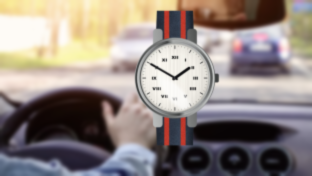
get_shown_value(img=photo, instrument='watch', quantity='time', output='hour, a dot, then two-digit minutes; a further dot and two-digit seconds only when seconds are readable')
1.50
